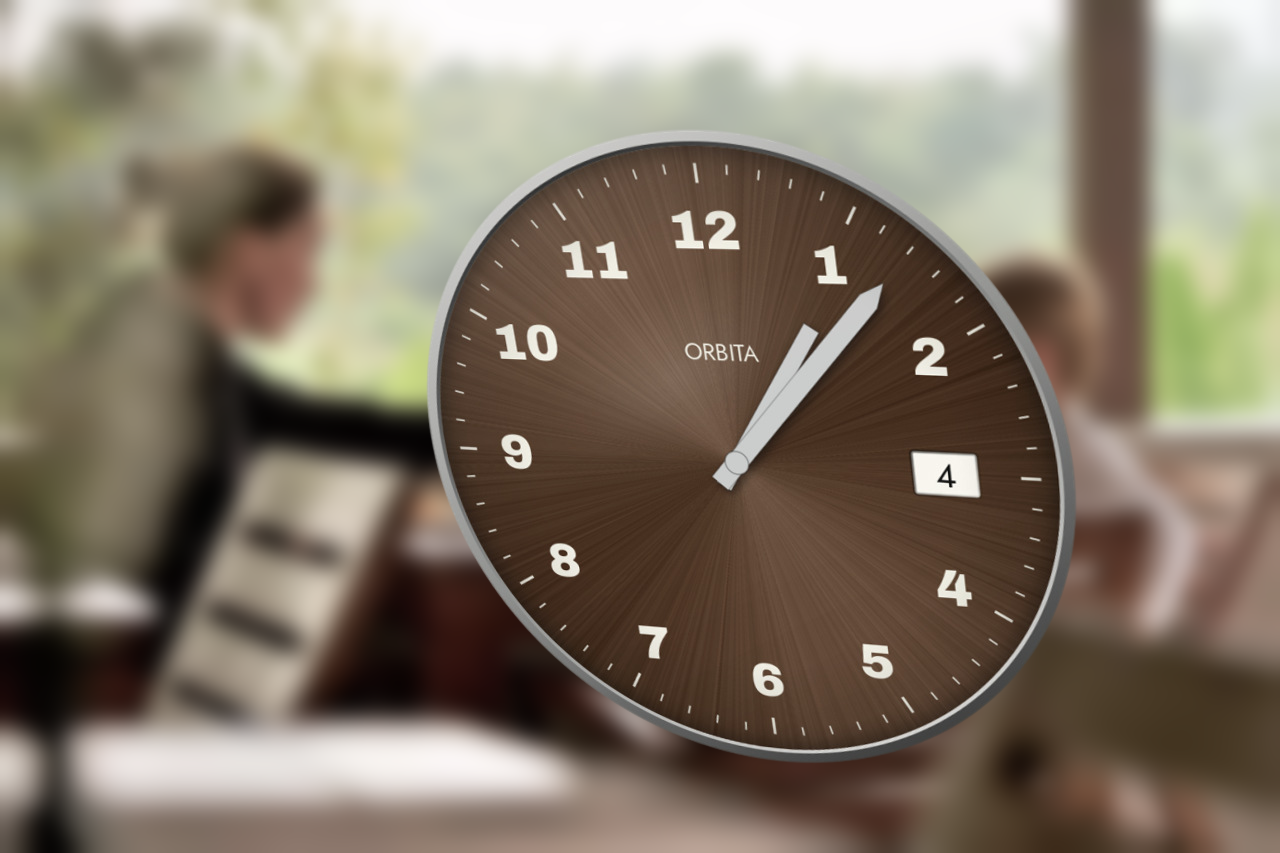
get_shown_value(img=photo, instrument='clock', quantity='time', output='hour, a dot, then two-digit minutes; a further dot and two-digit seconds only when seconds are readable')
1.07
